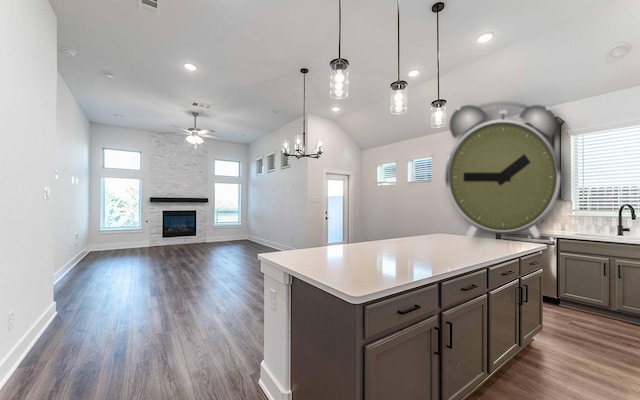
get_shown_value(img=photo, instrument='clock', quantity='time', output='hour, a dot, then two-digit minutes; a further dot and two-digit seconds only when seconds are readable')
1.45
